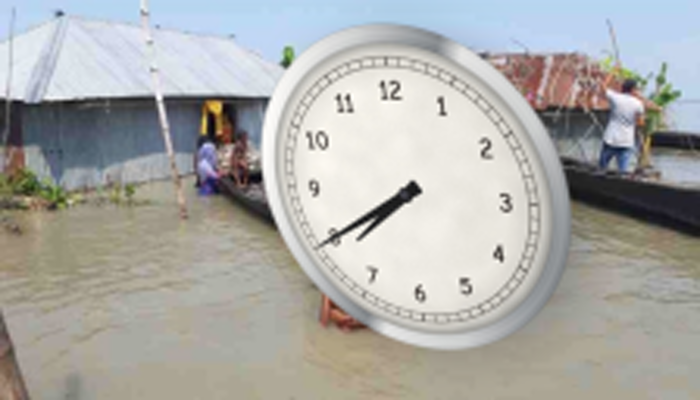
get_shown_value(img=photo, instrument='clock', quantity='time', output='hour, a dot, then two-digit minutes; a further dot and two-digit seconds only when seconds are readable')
7.40
